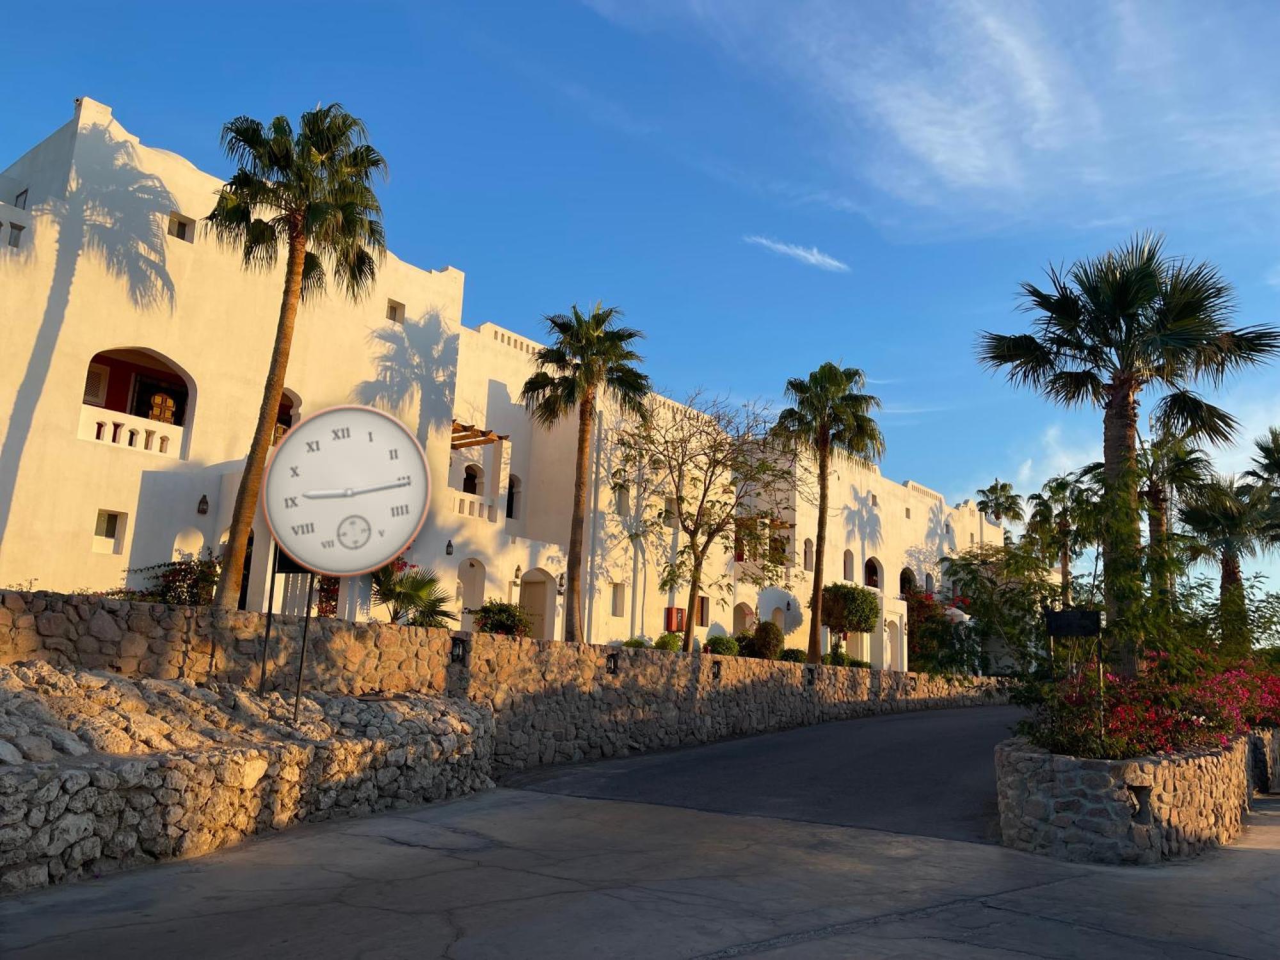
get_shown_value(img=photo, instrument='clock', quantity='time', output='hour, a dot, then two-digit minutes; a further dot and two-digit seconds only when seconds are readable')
9.15
